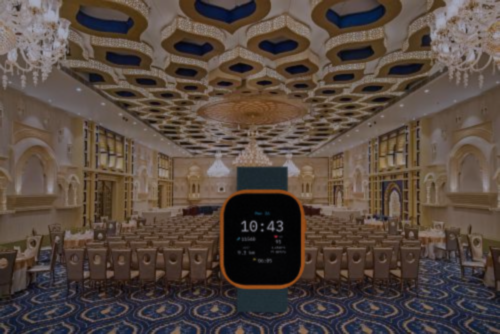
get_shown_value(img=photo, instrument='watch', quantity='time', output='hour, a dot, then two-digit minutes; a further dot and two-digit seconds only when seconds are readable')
10.43
